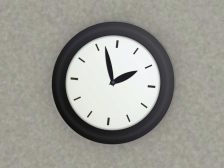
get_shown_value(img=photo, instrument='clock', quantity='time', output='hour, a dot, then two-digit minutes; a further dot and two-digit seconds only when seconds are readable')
1.57
